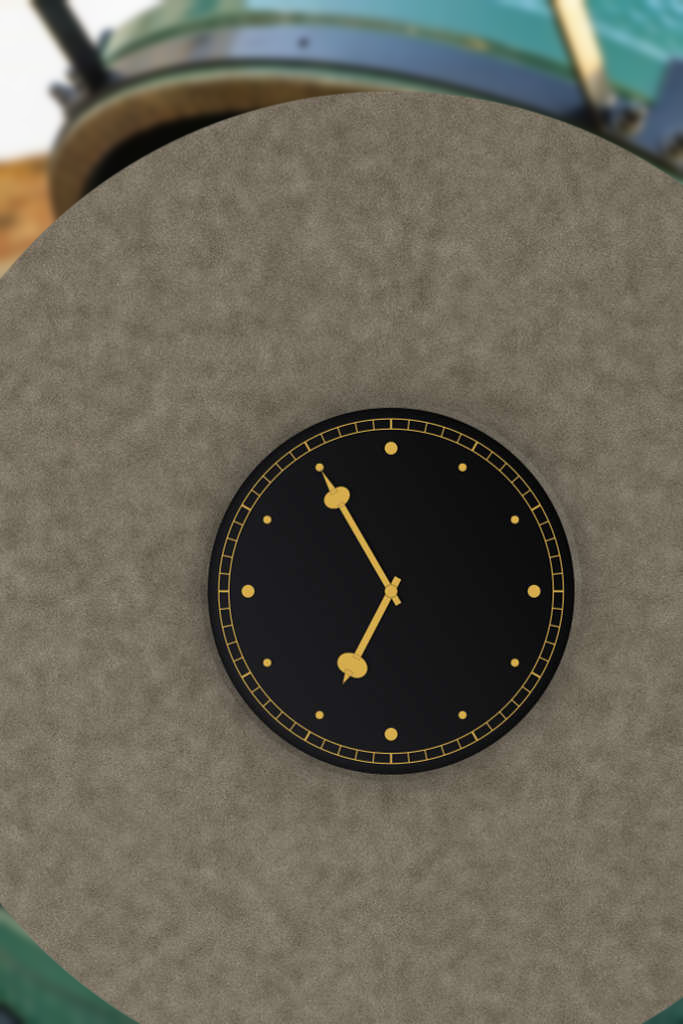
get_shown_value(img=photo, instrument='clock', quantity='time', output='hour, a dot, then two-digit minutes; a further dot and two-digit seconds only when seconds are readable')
6.55
